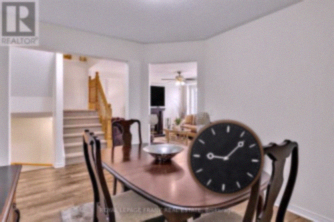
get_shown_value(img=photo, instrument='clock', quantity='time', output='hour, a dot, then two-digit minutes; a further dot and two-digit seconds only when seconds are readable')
9.07
